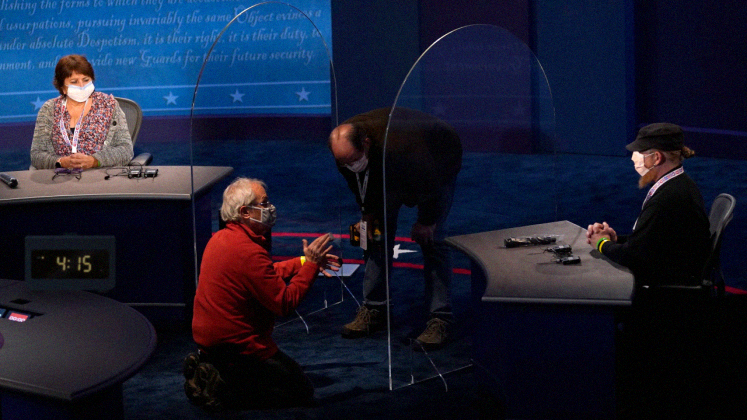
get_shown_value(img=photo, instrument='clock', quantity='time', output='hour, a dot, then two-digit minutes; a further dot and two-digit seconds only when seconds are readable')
4.15
